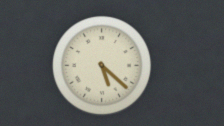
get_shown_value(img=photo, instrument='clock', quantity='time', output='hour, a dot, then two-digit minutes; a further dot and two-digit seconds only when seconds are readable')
5.22
